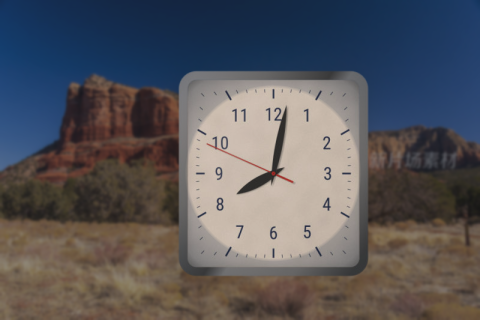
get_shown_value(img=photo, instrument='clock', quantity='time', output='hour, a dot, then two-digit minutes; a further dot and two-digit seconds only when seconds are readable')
8.01.49
